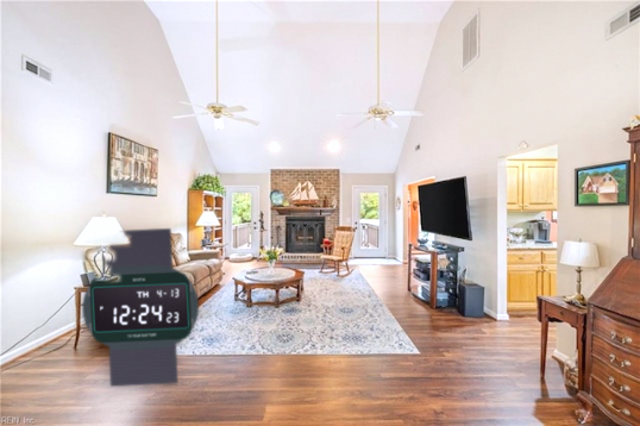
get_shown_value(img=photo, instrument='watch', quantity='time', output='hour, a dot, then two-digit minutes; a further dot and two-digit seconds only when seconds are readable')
12.24
